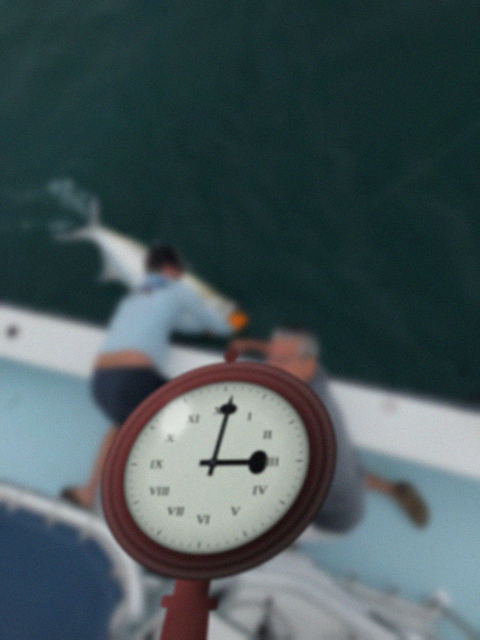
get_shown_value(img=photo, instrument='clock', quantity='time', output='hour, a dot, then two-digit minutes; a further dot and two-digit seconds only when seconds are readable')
3.01
